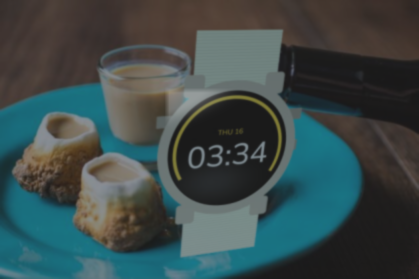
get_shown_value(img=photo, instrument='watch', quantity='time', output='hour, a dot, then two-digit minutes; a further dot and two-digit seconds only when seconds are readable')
3.34
